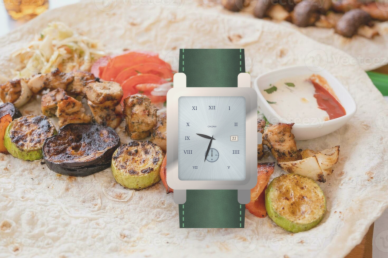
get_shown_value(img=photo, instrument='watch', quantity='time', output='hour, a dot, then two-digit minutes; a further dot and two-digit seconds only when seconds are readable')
9.33
